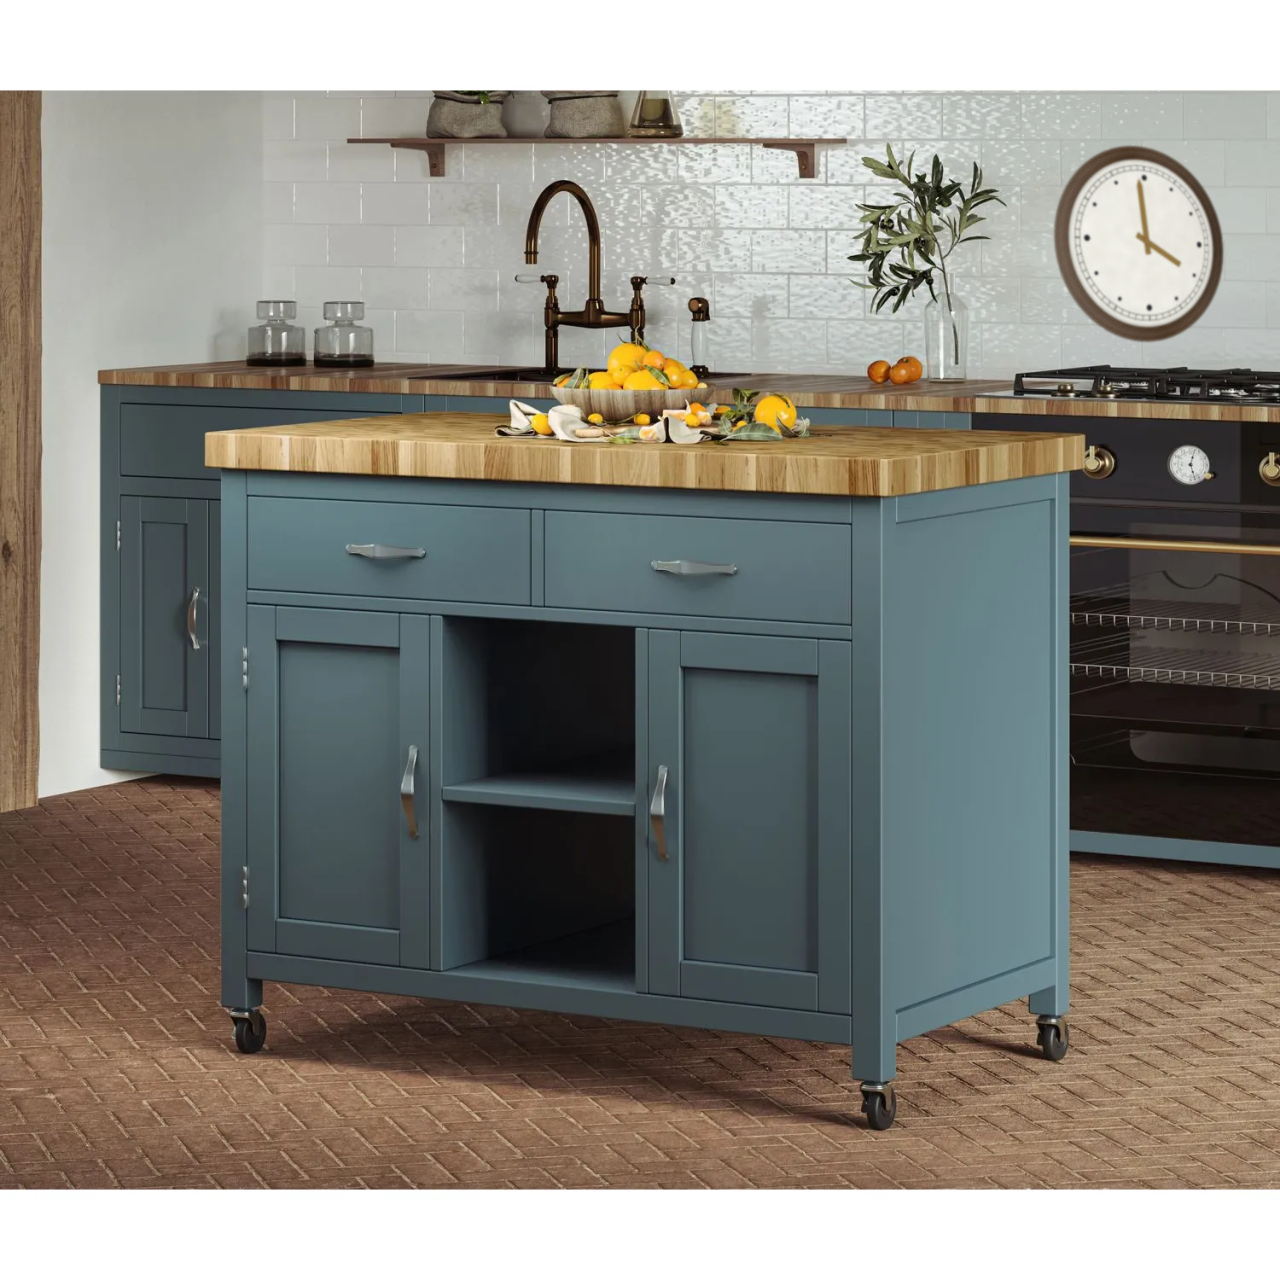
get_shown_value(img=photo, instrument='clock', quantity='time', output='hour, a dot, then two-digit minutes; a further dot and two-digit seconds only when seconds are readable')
3.59
